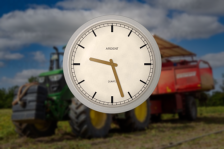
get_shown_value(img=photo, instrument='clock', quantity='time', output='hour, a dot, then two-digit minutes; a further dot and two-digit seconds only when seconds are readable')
9.27
